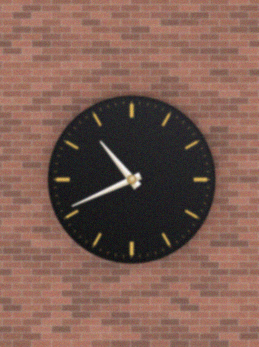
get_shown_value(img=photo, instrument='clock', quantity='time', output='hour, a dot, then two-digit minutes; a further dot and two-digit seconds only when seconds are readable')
10.41
